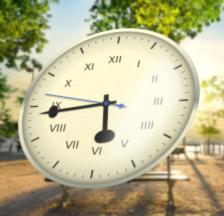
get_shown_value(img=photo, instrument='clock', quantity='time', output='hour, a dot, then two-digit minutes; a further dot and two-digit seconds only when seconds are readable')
5.43.47
